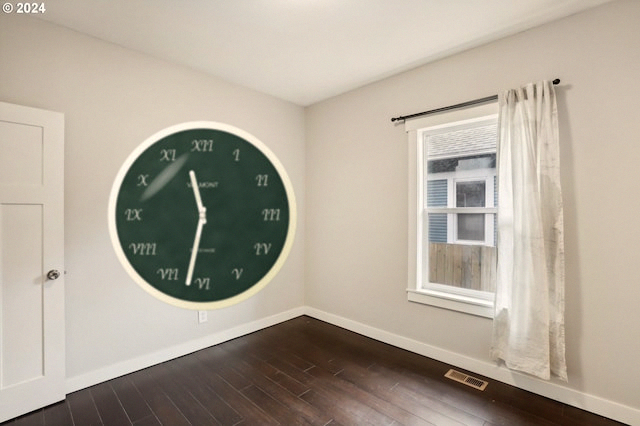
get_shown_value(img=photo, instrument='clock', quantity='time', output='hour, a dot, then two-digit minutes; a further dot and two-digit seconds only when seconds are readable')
11.32
